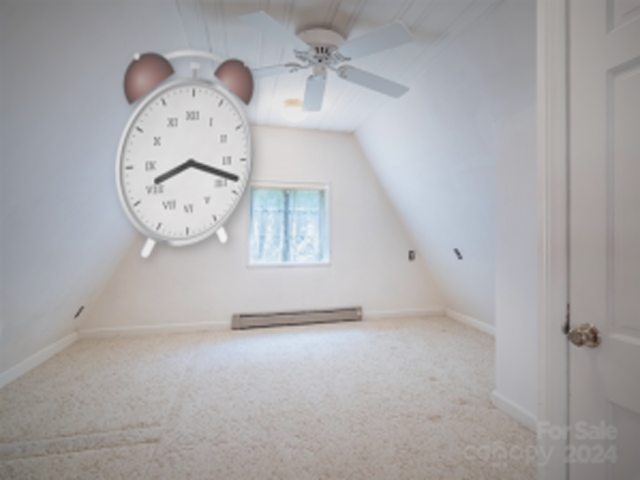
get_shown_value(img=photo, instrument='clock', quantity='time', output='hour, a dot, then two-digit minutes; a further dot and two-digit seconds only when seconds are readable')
8.18
